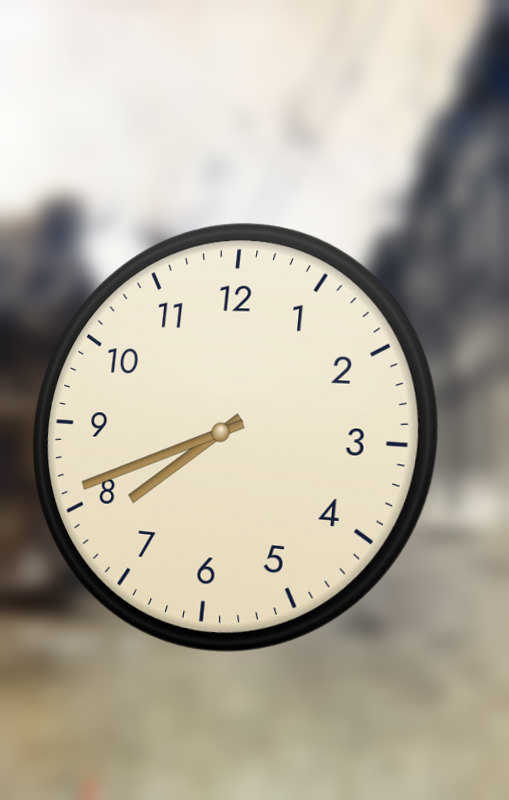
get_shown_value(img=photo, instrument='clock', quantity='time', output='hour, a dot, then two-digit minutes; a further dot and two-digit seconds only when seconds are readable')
7.41
